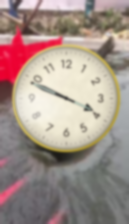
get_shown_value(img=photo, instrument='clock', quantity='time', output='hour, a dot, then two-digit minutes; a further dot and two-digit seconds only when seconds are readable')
3.49
